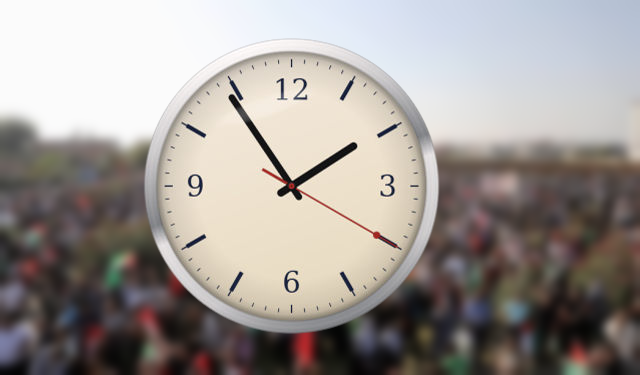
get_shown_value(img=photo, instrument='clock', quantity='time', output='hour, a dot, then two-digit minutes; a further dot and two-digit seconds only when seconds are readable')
1.54.20
